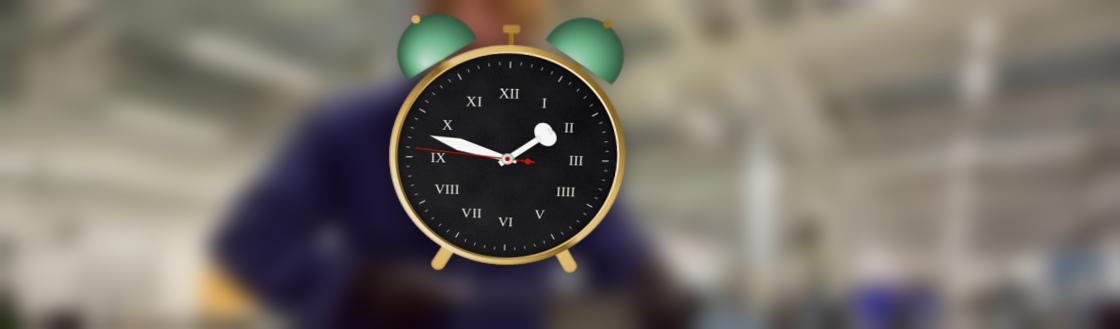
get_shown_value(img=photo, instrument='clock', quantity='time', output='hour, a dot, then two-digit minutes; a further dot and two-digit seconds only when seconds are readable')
1.47.46
